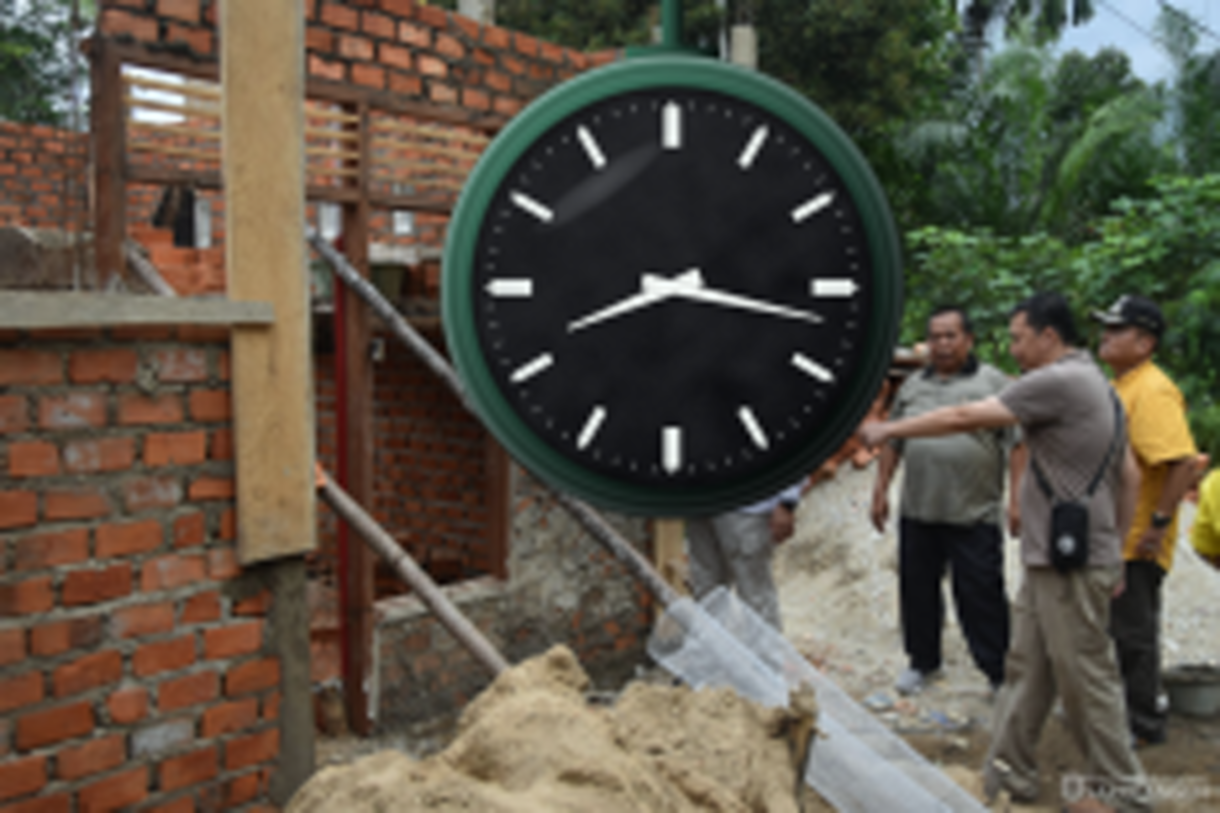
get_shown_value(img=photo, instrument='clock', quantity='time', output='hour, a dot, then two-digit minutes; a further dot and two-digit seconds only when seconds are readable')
8.17
